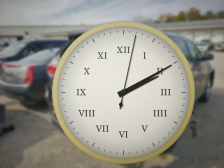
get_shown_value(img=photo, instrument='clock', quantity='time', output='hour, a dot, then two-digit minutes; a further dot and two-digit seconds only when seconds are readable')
2.10.02
